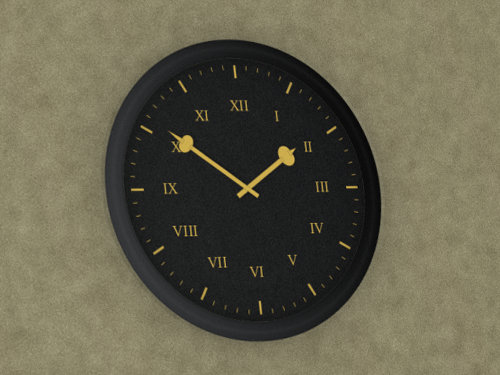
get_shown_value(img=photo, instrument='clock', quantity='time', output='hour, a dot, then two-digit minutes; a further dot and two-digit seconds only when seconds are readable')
1.51
